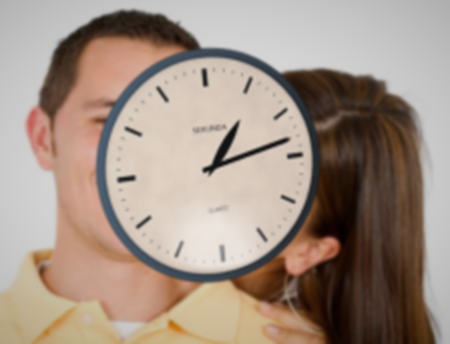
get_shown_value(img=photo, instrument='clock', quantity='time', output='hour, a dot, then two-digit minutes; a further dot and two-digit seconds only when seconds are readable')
1.13
